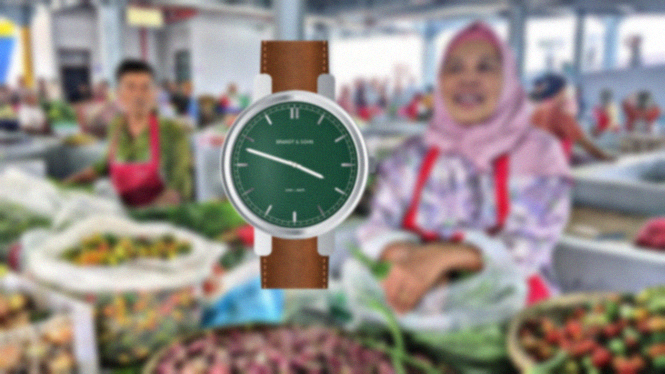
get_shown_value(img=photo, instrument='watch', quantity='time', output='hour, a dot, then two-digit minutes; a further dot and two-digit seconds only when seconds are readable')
3.48
